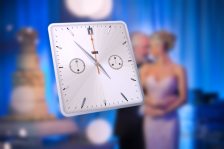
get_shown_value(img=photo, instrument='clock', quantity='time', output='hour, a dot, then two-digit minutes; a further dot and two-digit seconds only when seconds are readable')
4.54
